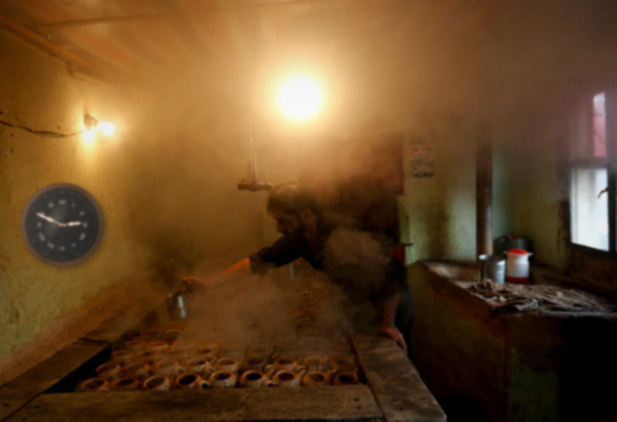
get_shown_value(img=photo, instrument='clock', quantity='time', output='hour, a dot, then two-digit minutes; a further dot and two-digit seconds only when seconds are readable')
2.49
